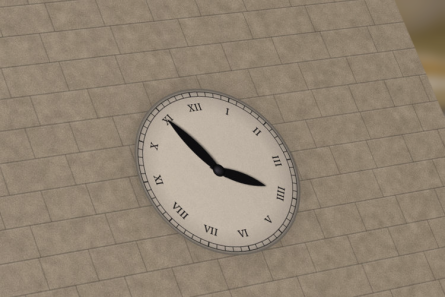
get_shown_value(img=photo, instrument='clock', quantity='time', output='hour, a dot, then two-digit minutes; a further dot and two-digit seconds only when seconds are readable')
3.55
